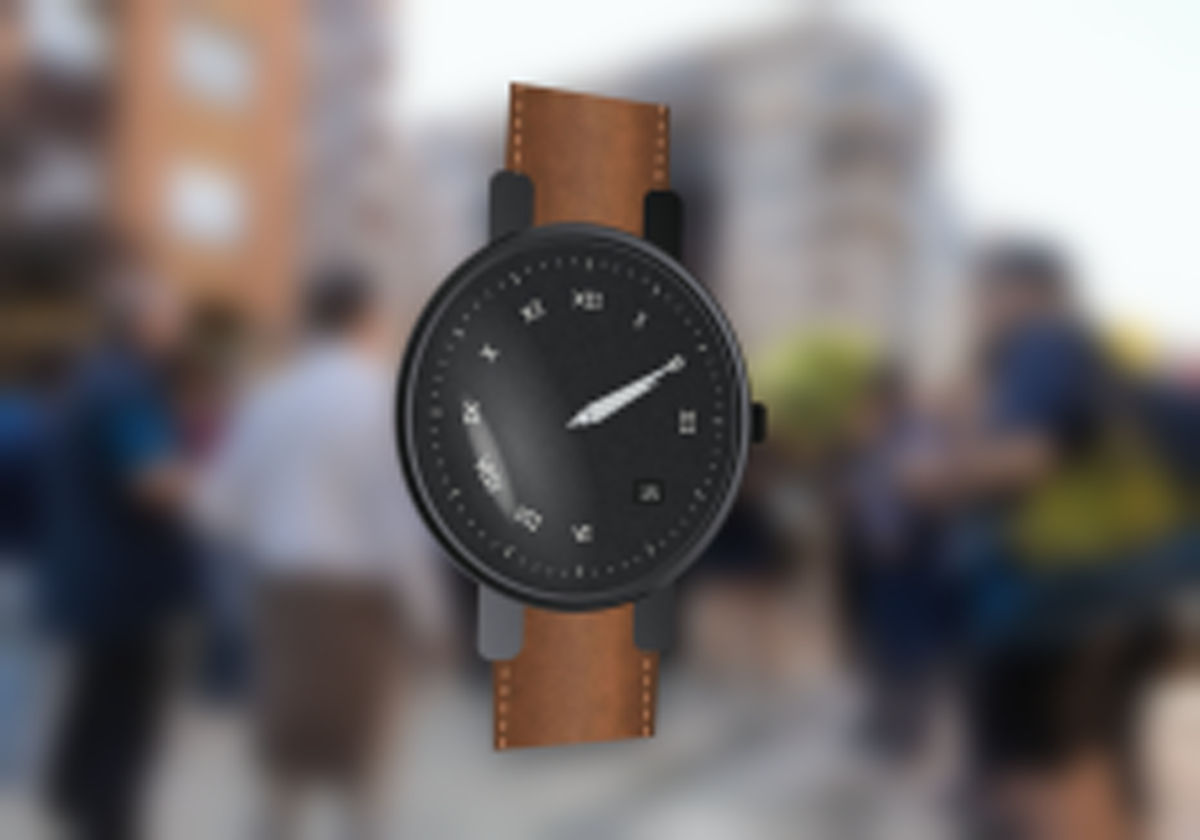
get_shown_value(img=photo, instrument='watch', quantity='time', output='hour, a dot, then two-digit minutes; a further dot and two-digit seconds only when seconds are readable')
2.10
